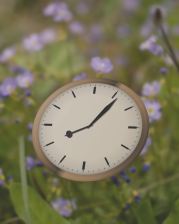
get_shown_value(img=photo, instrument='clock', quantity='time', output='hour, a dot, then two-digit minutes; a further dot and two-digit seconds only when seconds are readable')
8.06
